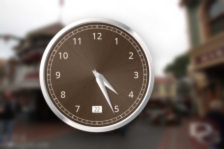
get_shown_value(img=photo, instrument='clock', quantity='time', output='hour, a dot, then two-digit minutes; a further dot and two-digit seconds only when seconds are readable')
4.26
